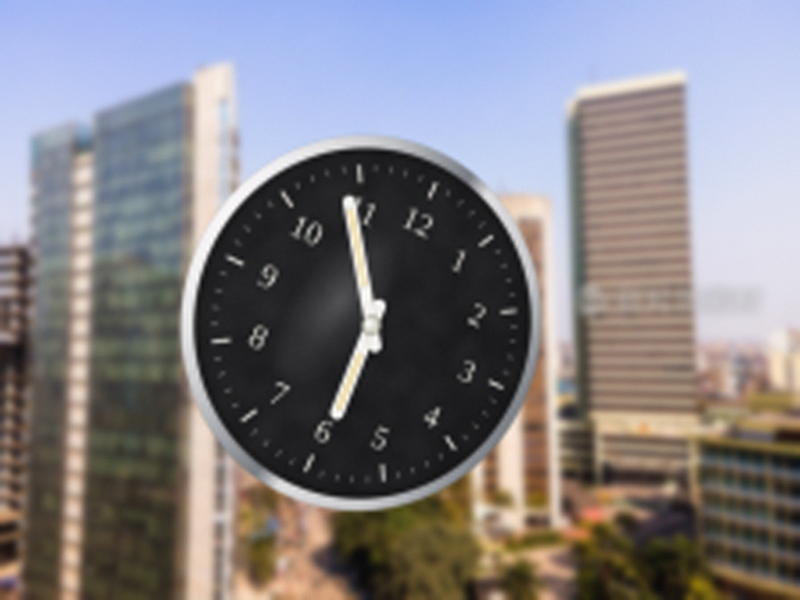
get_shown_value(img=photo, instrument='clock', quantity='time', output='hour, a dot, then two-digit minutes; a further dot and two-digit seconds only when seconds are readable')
5.54
